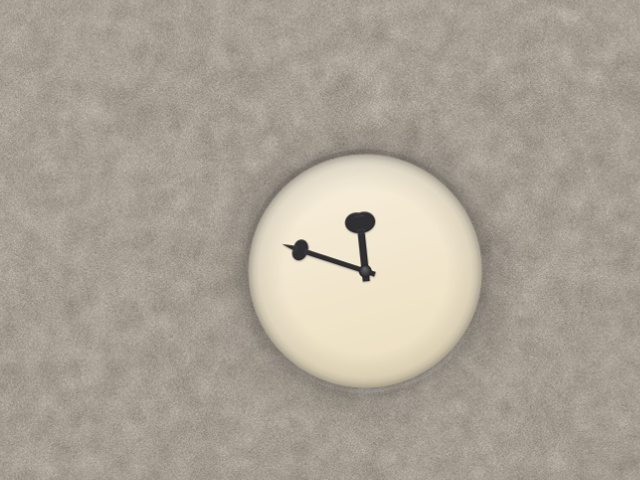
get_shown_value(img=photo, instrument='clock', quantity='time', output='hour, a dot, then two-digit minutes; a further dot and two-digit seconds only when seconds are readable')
11.48
